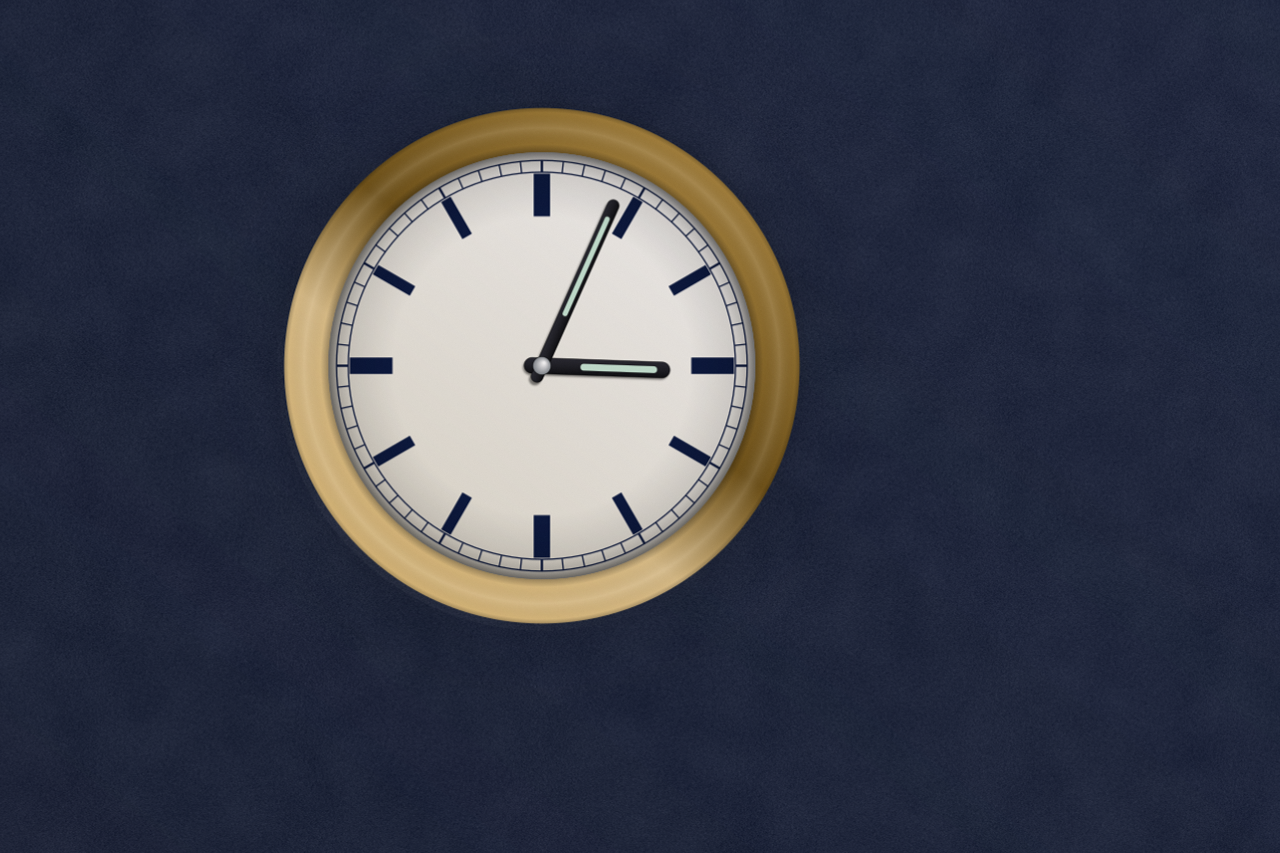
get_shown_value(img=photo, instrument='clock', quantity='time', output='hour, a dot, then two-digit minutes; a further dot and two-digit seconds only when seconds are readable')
3.04
